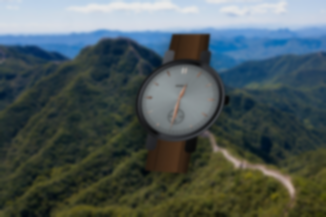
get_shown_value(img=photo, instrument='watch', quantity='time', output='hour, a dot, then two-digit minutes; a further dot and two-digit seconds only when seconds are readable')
12.31
